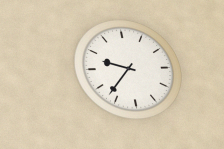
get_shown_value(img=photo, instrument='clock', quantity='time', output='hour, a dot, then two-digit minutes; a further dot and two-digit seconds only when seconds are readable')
9.37
